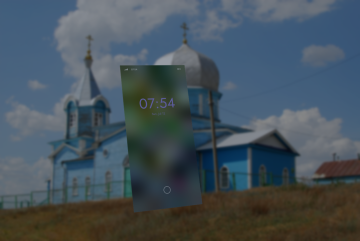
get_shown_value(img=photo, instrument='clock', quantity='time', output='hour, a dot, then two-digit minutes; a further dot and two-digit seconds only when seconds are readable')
7.54
